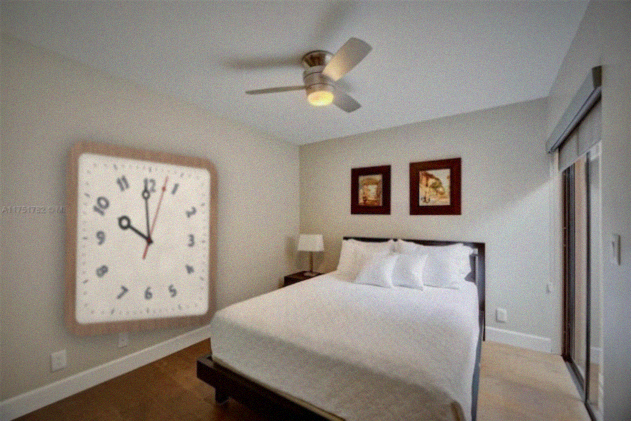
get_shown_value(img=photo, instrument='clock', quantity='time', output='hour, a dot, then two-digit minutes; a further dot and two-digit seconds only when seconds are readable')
9.59.03
